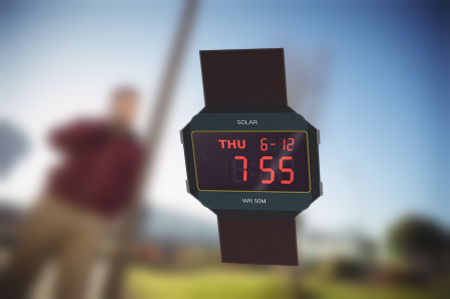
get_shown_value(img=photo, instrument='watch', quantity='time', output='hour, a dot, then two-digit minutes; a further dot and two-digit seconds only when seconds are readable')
7.55
